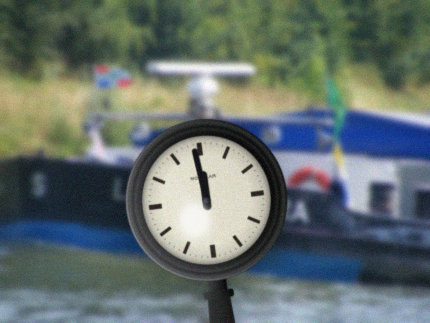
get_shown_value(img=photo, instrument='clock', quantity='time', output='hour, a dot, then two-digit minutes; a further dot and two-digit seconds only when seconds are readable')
11.59
